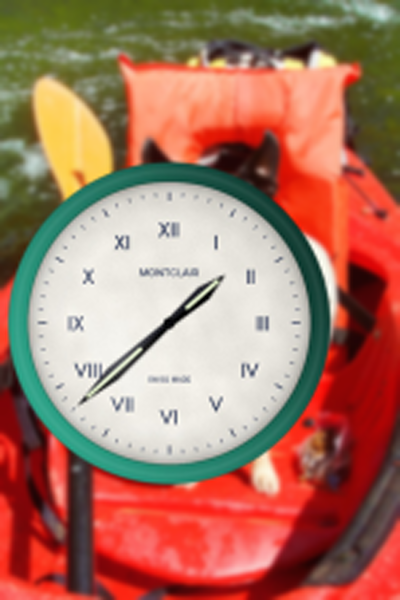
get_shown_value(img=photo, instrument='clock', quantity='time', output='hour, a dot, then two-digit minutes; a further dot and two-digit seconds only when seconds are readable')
1.38
